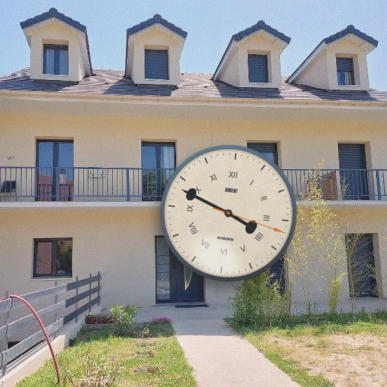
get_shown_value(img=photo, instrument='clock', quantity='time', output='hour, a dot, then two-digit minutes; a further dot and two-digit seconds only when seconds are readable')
3.48.17
